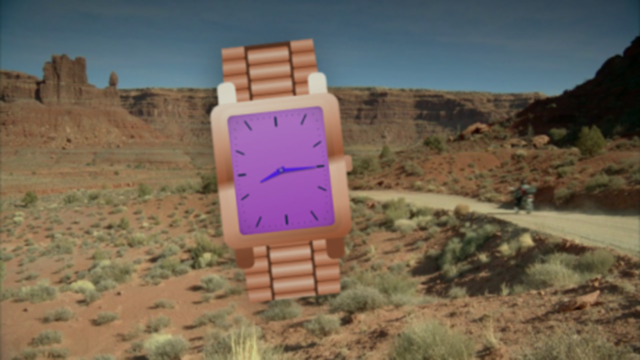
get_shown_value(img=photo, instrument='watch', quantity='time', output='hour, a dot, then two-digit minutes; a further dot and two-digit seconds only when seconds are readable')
8.15
